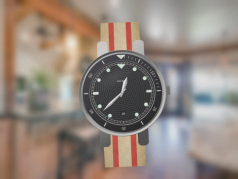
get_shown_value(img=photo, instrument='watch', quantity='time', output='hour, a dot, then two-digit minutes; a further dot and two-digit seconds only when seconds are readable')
12.38
